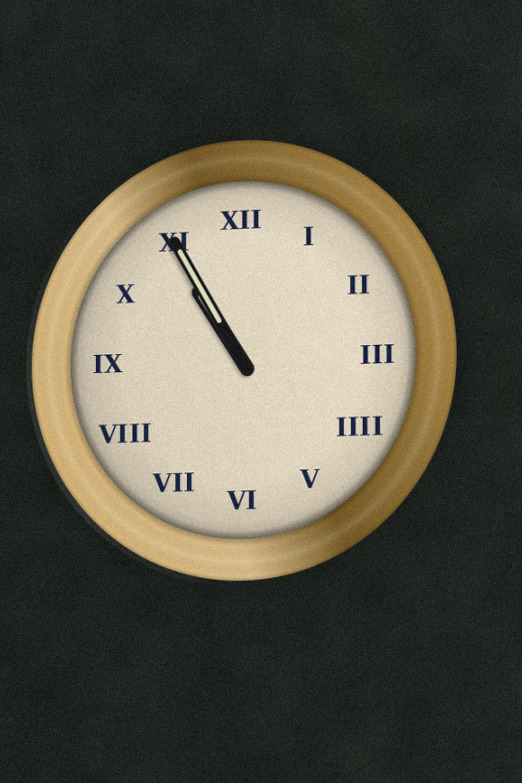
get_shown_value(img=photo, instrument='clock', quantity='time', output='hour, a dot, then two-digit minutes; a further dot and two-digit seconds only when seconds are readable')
10.55
